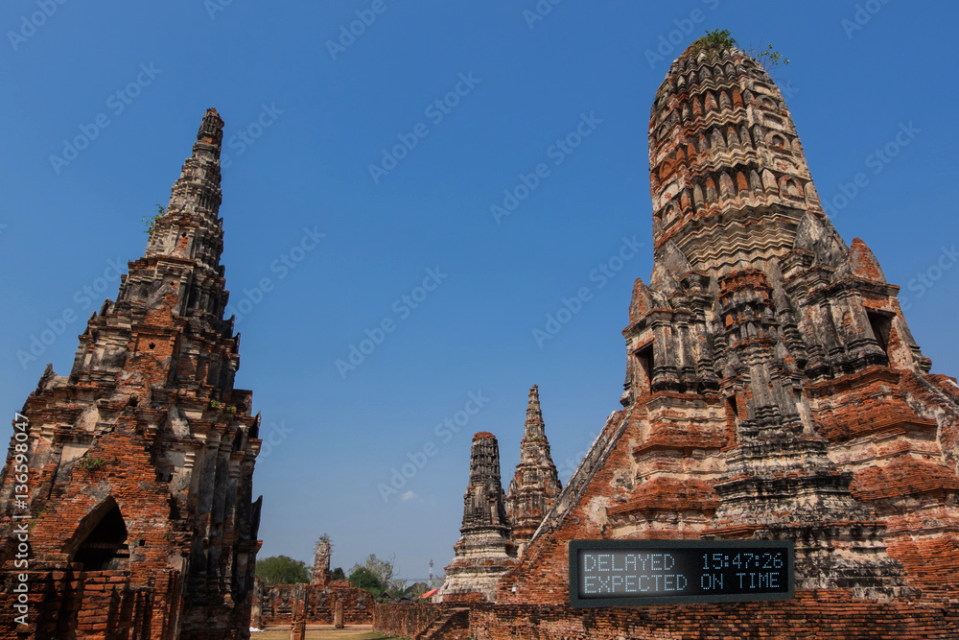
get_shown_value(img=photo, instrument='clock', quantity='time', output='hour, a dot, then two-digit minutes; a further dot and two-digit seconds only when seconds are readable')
15.47.26
